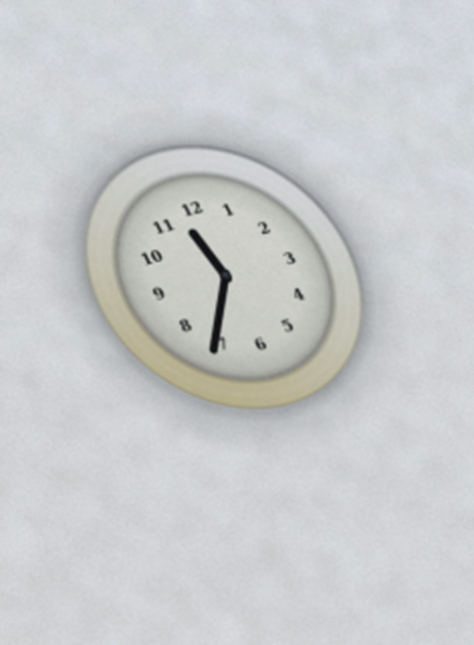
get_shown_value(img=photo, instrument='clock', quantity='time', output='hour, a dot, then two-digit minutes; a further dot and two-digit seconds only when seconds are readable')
11.36
